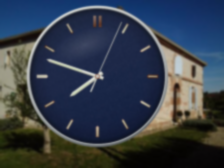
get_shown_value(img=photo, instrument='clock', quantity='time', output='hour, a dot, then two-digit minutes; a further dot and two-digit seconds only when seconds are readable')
7.48.04
